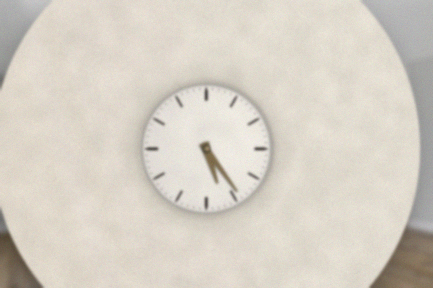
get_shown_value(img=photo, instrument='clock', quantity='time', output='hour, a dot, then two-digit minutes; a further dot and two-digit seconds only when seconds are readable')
5.24
